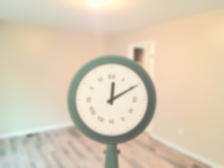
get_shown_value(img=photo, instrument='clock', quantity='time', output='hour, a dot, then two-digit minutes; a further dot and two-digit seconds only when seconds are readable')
12.10
